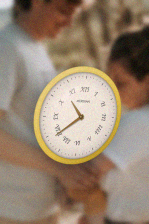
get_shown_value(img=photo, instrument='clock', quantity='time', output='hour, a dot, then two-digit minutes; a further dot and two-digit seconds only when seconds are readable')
10.39
